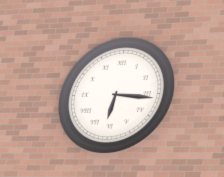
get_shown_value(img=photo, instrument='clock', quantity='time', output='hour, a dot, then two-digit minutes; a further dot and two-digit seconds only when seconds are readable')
6.16
